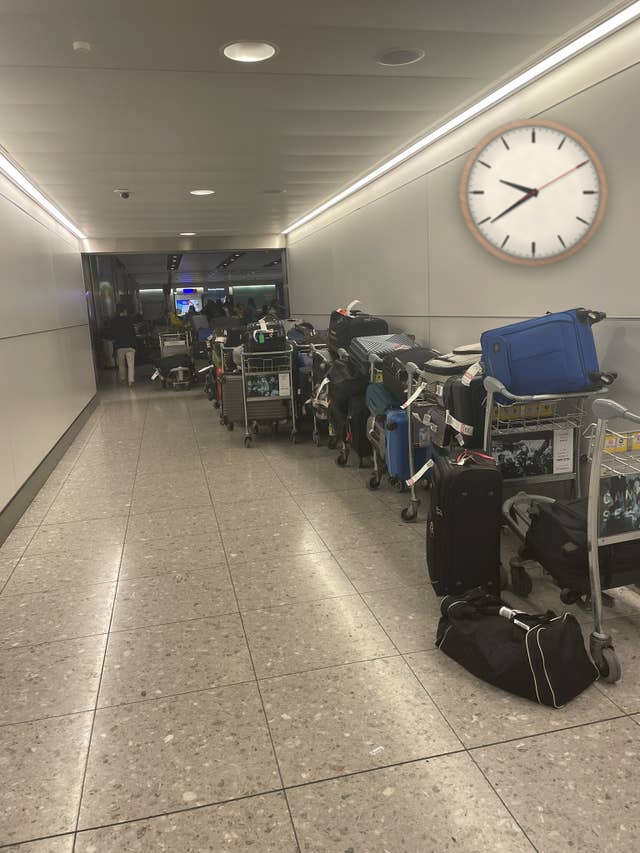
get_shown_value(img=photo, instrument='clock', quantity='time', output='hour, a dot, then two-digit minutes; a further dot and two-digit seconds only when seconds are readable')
9.39.10
